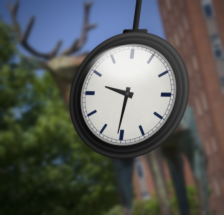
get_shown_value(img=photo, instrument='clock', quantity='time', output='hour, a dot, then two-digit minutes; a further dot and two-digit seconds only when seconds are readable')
9.31
